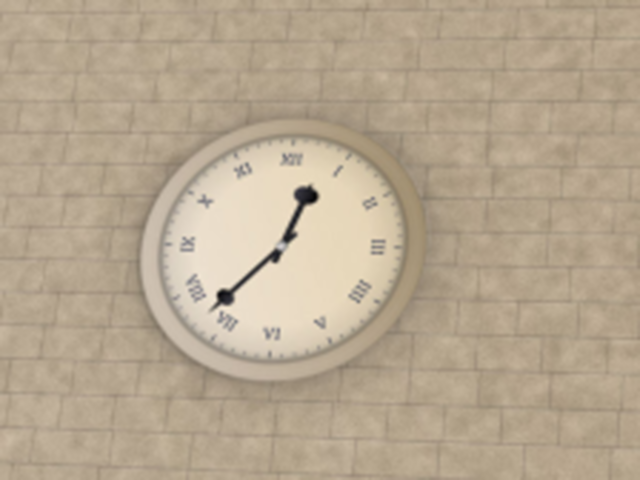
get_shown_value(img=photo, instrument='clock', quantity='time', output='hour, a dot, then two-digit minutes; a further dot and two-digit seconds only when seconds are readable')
12.37
